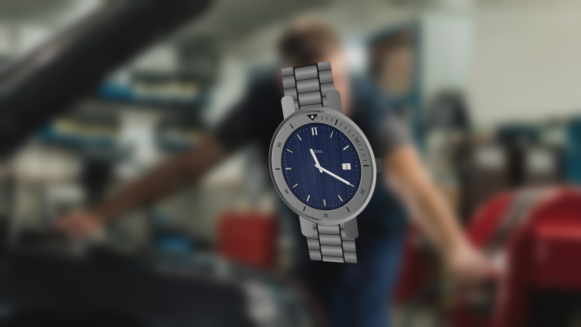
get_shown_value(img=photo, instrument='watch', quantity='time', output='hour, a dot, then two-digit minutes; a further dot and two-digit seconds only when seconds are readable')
11.20
